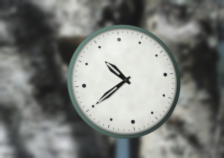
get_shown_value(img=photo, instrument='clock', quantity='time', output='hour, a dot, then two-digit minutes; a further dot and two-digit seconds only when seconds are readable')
10.40
